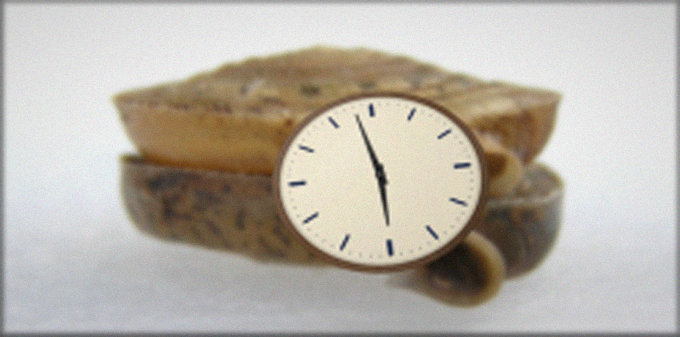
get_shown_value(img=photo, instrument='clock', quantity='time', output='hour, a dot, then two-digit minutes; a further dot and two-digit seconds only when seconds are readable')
5.58
